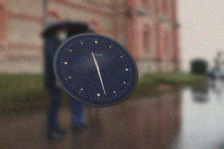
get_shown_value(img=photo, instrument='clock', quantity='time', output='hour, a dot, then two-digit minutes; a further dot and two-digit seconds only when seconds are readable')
11.28
